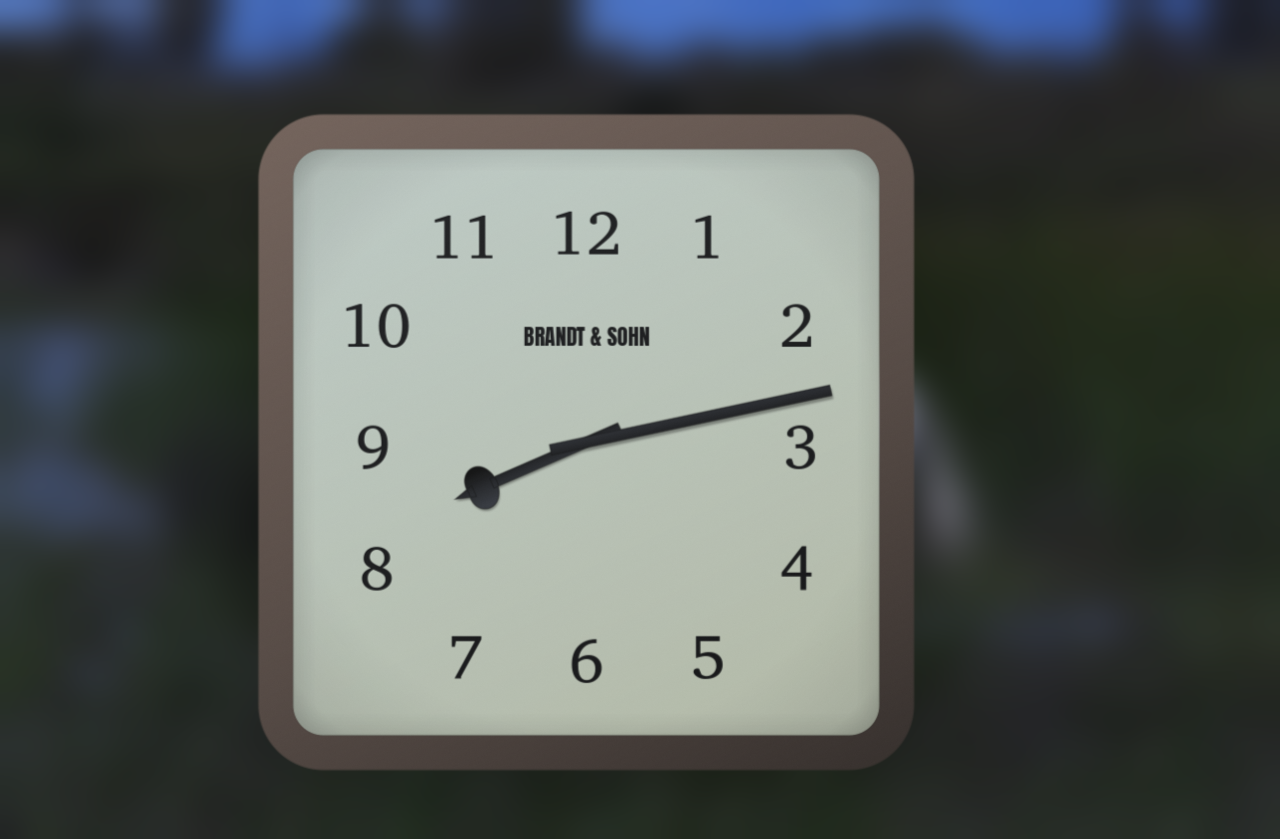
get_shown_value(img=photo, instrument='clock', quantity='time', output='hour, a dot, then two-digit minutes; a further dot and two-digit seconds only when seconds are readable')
8.13
